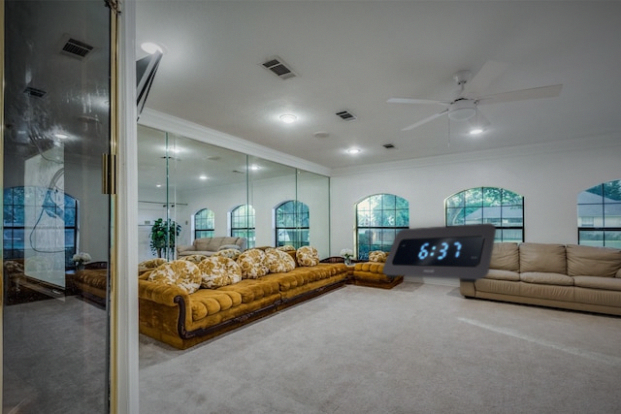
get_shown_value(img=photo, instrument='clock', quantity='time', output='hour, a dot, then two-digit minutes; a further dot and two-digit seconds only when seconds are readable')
6.37
